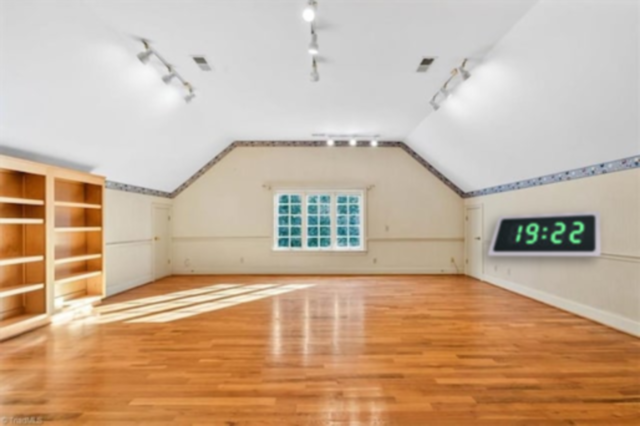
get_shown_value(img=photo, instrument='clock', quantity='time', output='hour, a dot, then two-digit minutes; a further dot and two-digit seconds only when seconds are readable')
19.22
